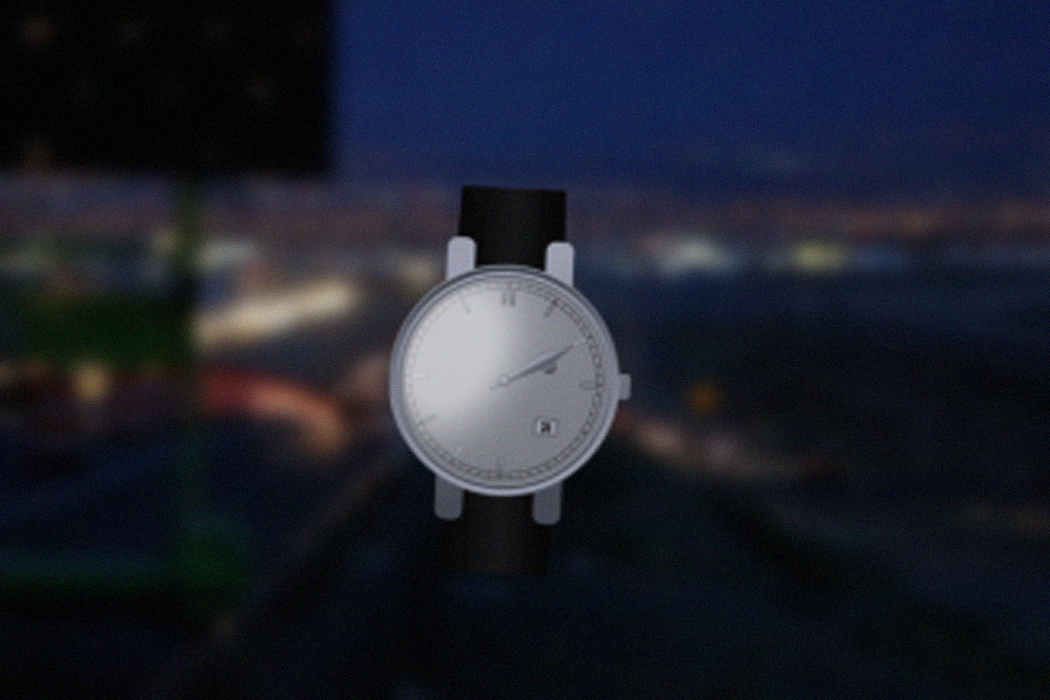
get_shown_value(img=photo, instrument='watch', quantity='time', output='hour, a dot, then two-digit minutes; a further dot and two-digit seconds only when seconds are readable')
2.10
